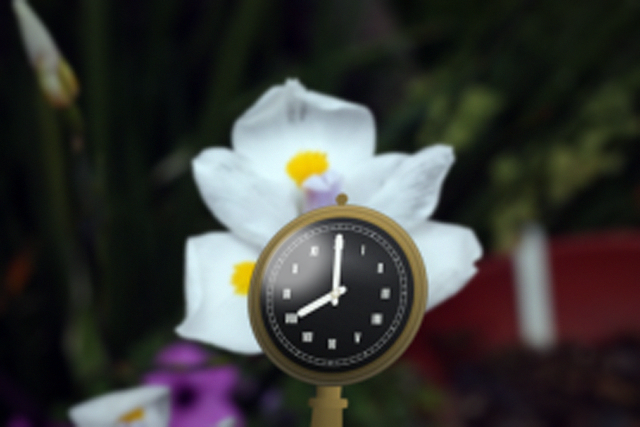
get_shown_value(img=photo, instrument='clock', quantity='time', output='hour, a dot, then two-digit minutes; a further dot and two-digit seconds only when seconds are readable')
8.00
